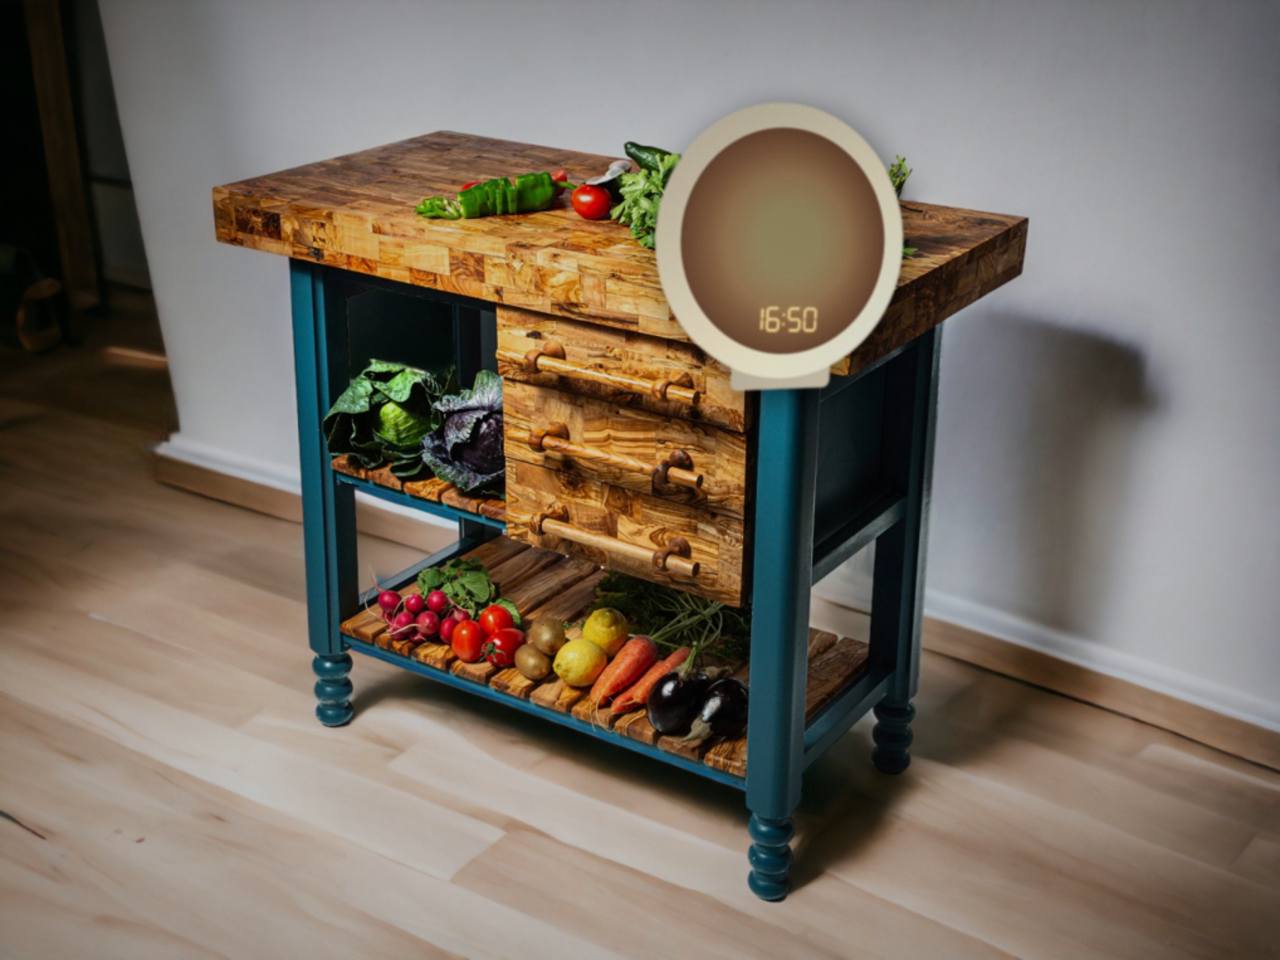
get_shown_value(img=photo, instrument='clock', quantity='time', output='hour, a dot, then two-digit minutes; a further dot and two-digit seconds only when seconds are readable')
16.50
